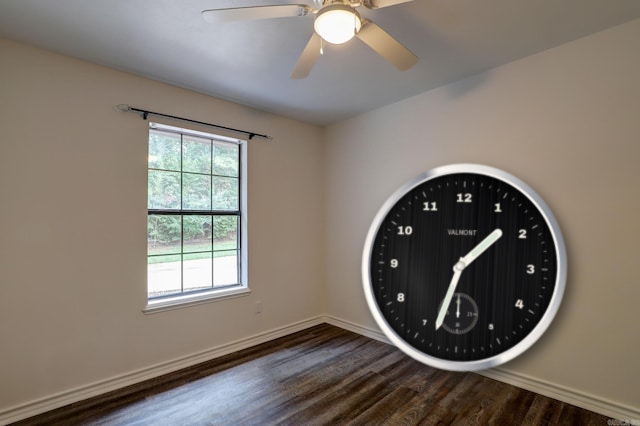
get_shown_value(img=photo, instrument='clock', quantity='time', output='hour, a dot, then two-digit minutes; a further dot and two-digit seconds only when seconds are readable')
1.33
